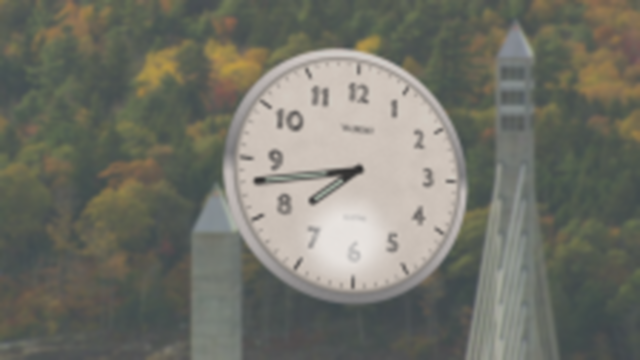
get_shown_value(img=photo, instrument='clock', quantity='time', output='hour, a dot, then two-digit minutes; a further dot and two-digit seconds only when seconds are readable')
7.43
